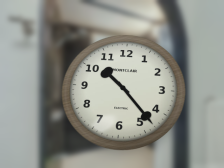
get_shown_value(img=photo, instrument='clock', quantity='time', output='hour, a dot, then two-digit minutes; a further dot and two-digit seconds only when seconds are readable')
10.23
